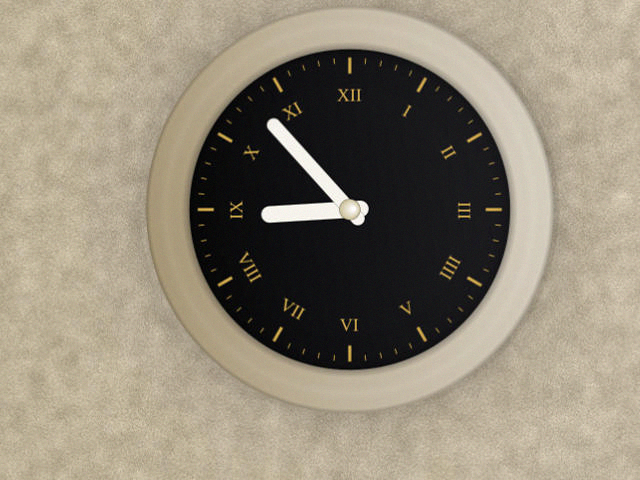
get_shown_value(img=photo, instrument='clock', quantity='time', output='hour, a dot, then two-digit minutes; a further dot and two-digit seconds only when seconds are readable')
8.53
